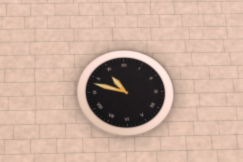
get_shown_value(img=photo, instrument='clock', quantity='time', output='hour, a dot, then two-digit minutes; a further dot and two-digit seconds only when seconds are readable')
10.48
